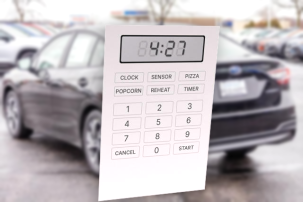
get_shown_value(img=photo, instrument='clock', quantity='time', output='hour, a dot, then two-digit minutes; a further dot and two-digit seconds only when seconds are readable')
4.27
